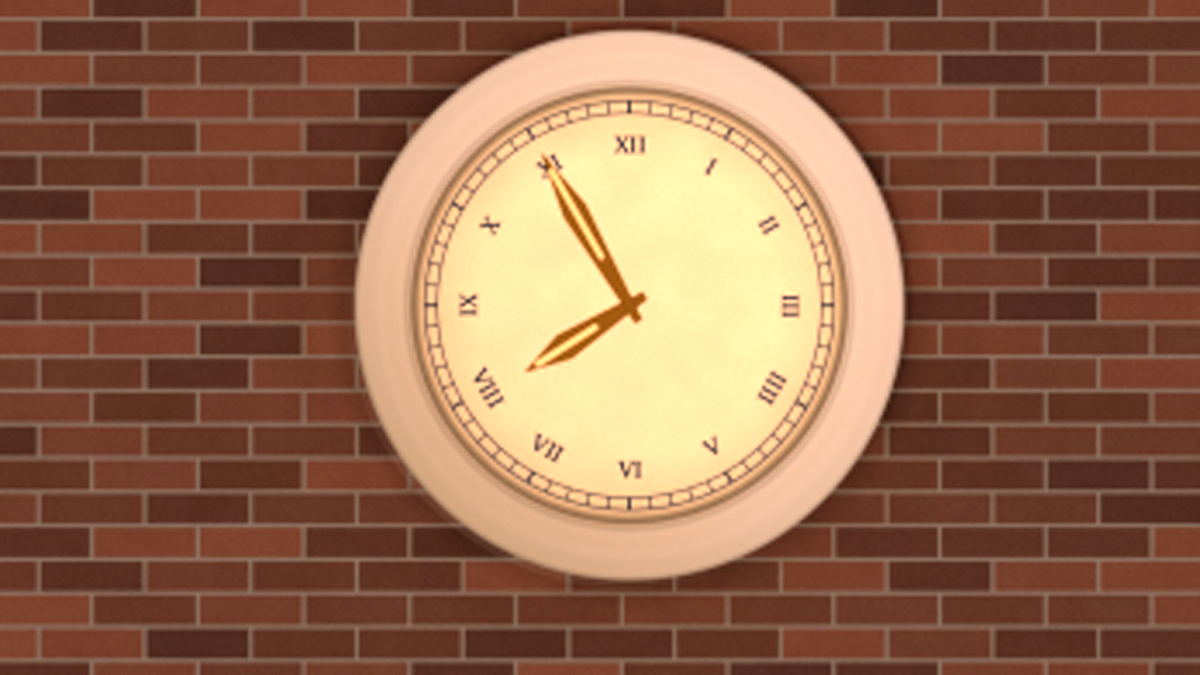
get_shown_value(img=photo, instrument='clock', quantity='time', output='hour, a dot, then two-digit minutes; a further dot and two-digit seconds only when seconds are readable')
7.55
